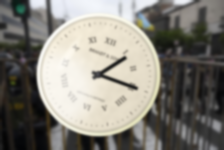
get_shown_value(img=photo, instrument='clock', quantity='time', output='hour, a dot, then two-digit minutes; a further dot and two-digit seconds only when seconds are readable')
1.15
